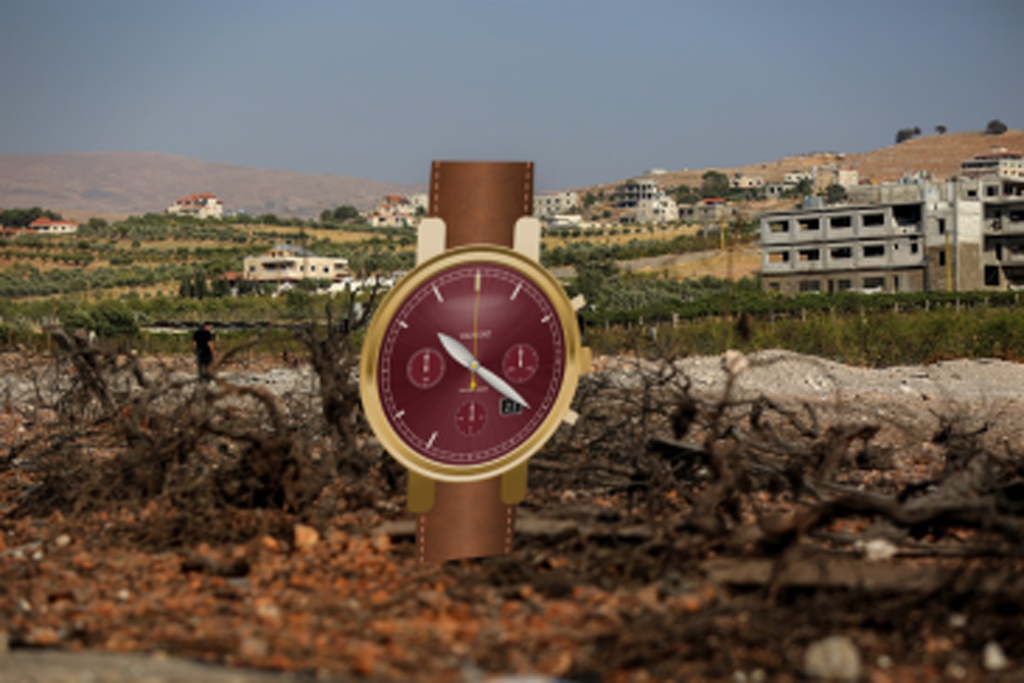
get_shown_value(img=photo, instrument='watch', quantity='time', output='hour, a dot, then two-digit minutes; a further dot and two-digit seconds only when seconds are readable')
10.21
